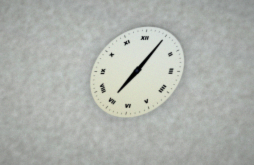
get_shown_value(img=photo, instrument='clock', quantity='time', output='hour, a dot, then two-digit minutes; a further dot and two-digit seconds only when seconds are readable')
7.05
